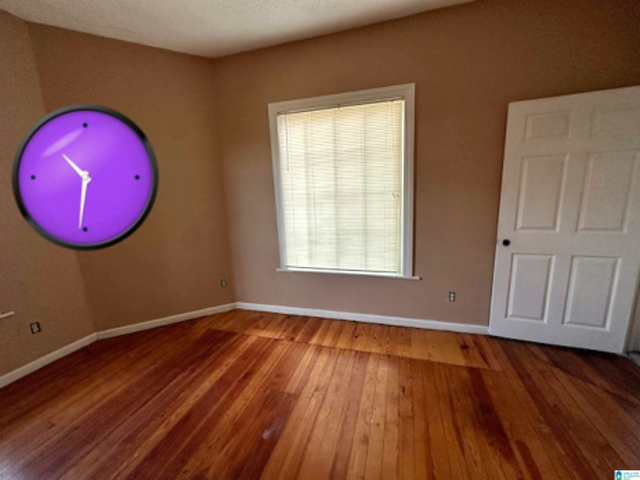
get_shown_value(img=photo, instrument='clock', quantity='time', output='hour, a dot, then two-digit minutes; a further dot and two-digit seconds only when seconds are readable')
10.31
